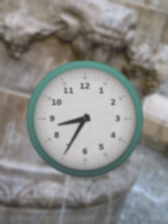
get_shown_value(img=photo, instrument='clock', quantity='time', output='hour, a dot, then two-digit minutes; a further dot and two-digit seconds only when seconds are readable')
8.35
